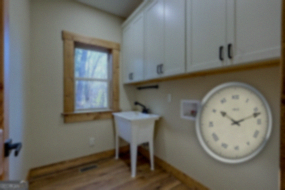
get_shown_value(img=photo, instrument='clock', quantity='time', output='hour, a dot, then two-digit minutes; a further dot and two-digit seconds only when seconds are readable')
10.12
